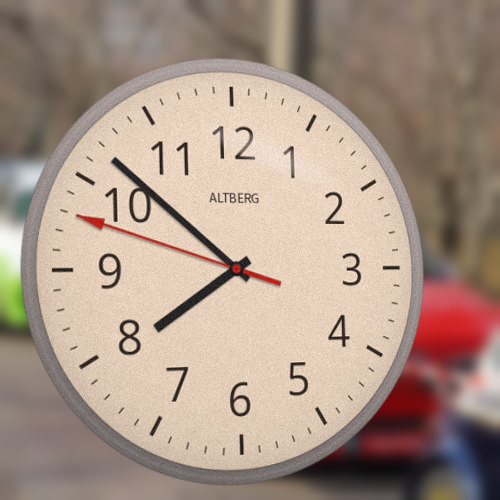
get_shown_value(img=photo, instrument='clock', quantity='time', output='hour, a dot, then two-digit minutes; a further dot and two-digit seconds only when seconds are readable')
7.51.48
